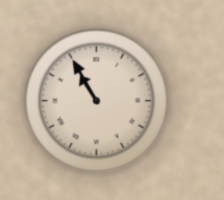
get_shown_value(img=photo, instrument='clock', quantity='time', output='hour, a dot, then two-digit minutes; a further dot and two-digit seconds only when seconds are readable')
10.55
